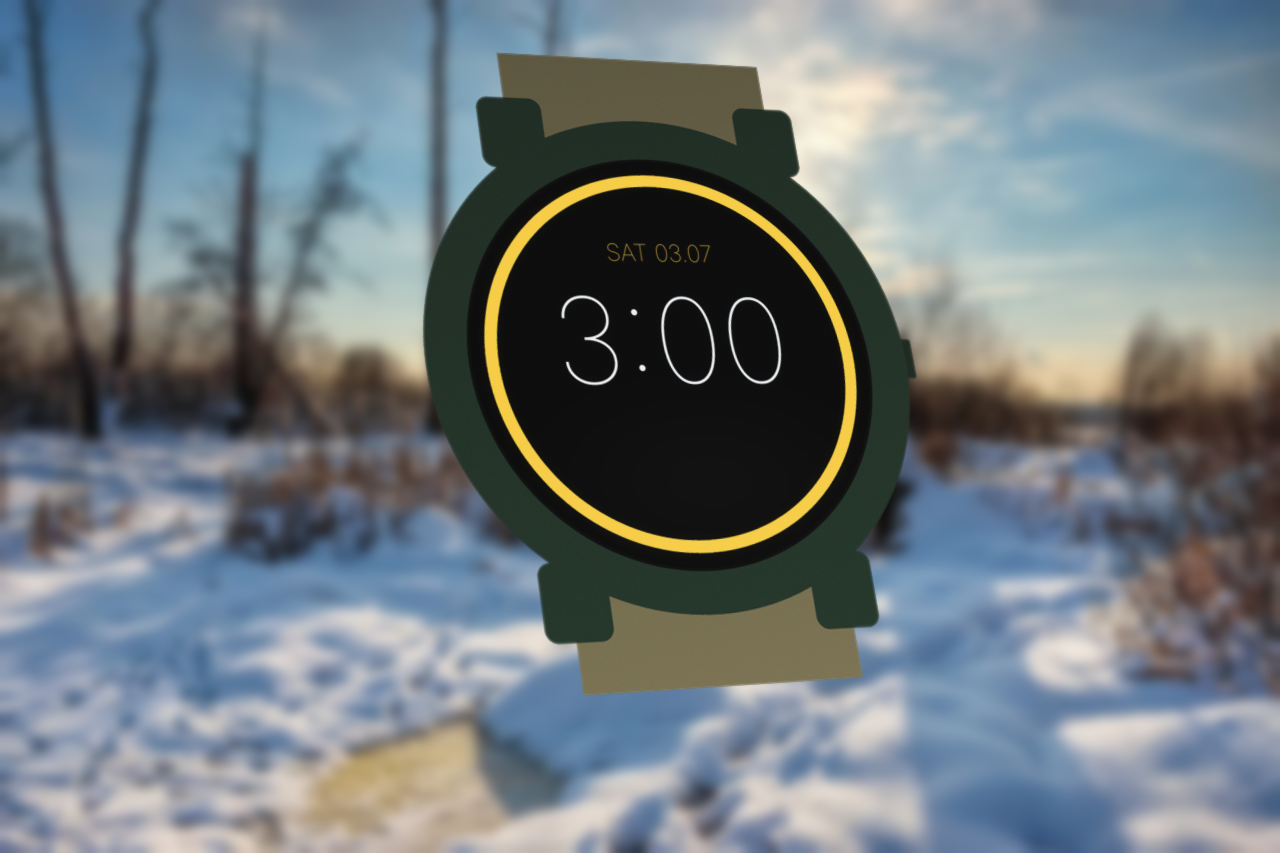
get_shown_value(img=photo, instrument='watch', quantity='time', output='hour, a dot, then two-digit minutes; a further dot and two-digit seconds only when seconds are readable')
3.00
